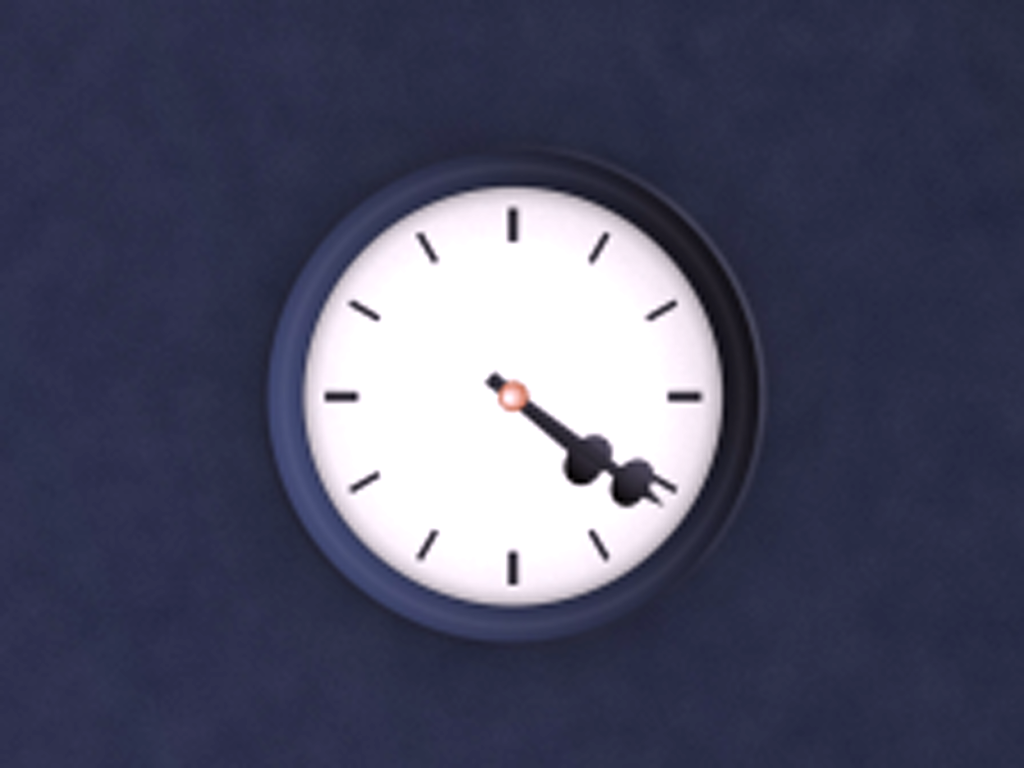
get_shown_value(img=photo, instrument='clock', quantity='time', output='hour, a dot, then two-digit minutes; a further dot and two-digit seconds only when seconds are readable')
4.21
